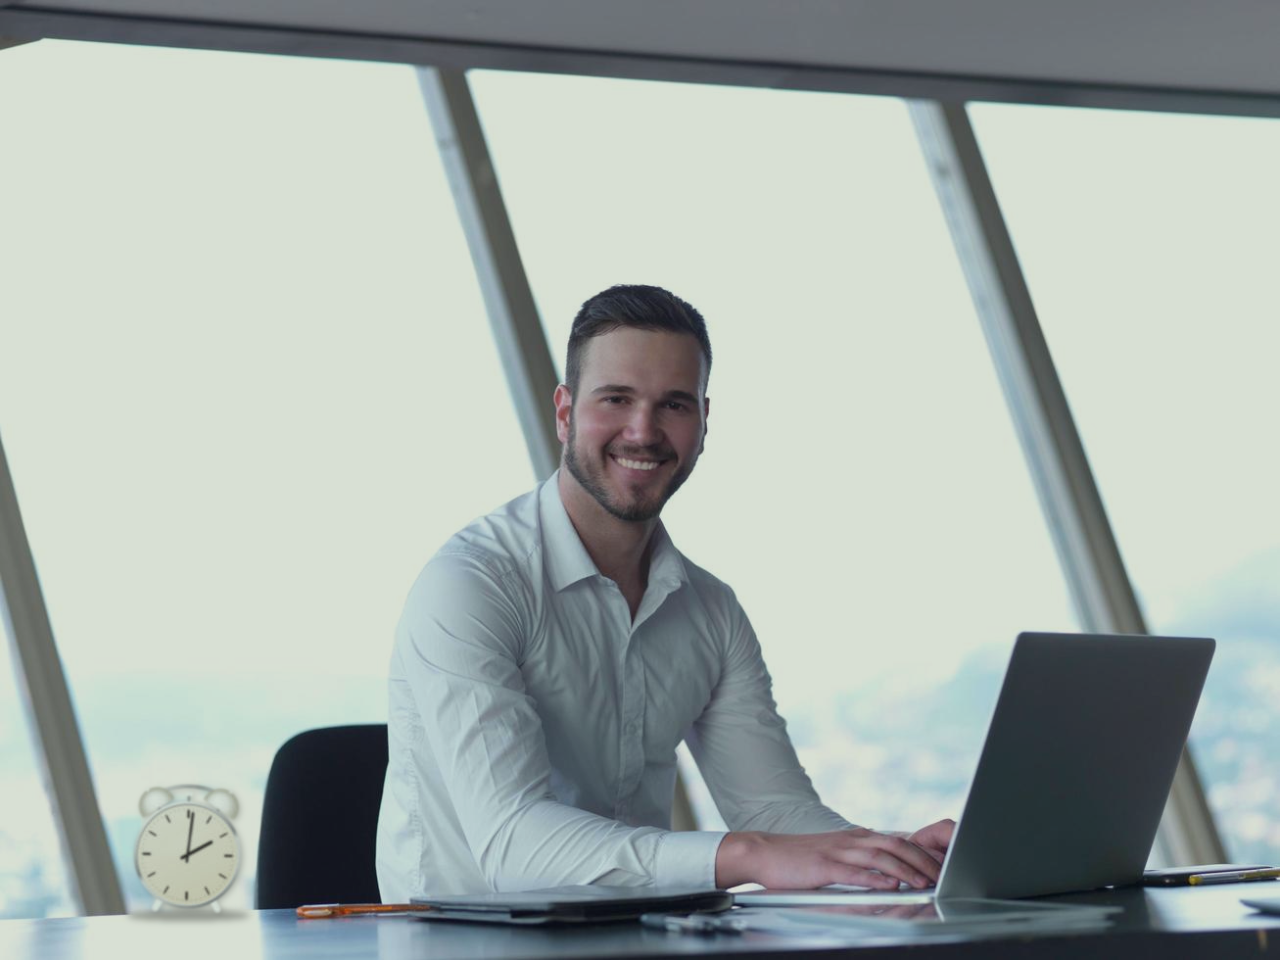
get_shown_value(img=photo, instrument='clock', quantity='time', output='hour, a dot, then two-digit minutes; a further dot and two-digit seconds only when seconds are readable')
2.01
